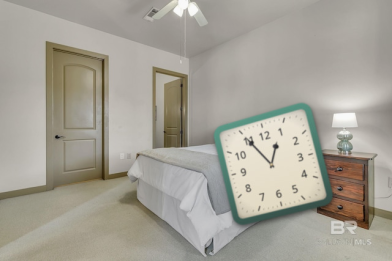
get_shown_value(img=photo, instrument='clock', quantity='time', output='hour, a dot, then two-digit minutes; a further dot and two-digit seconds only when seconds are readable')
12.55
